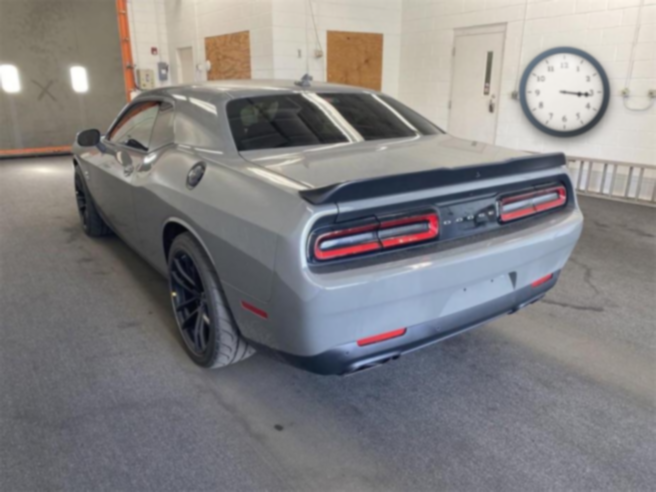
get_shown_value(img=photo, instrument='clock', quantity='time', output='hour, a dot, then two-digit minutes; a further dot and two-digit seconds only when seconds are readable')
3.16
